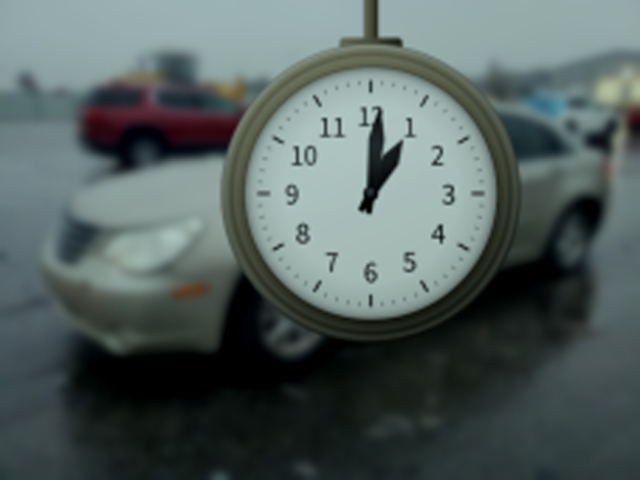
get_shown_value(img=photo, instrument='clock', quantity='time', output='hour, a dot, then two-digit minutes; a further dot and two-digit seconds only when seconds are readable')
1.01
